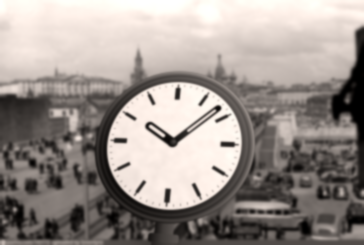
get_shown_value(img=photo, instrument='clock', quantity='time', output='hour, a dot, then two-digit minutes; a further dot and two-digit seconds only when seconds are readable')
10.08
